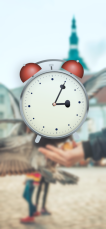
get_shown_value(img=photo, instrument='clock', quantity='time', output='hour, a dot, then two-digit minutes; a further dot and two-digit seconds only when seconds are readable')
3.05
